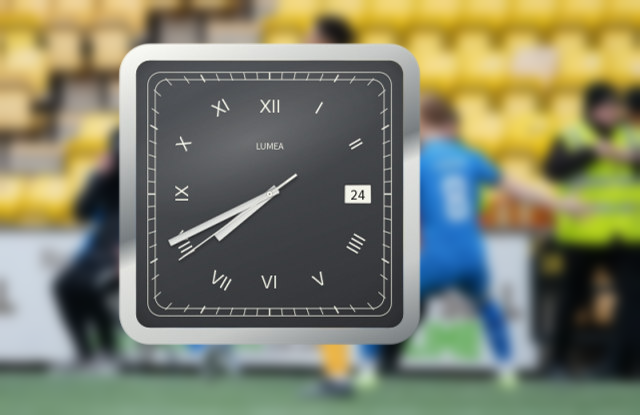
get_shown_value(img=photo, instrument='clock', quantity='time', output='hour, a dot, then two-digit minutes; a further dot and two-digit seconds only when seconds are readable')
7.40.39
